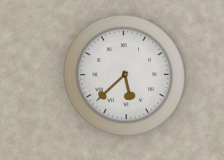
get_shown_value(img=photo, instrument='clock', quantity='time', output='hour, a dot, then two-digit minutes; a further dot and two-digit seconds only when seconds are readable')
5.38
